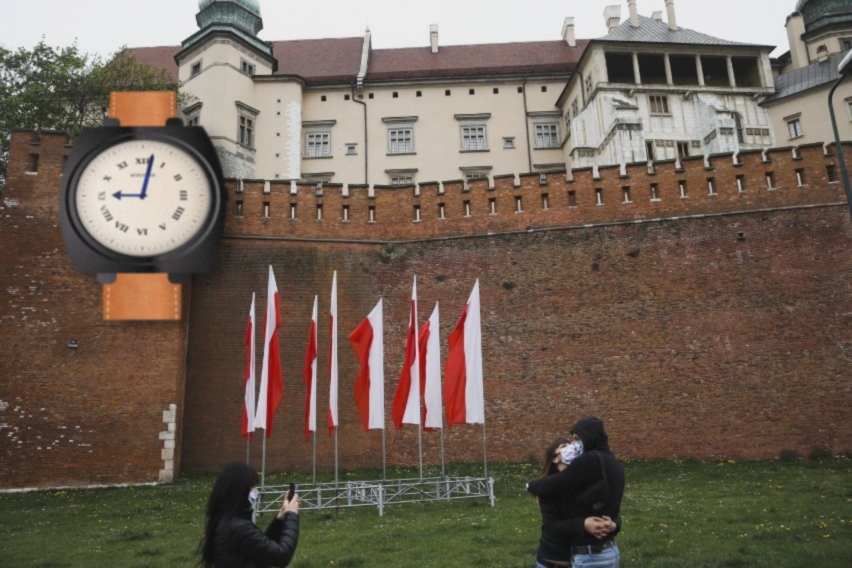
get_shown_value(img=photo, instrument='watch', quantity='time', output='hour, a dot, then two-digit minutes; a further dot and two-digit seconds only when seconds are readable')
9.02
